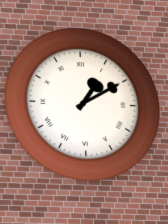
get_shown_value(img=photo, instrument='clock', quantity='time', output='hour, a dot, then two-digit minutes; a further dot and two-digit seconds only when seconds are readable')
1.10
